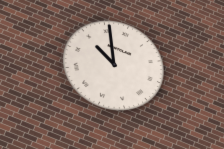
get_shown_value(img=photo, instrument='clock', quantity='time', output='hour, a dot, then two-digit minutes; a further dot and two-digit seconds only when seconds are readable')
9.56
